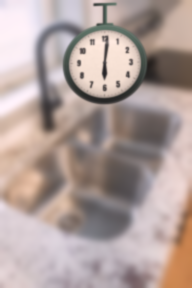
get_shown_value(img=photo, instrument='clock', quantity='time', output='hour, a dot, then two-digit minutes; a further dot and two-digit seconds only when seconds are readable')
6.01
